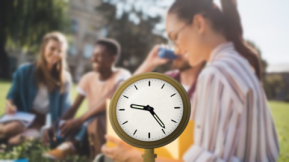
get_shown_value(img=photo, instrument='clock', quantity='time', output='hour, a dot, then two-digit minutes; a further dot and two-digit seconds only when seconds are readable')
9.24
